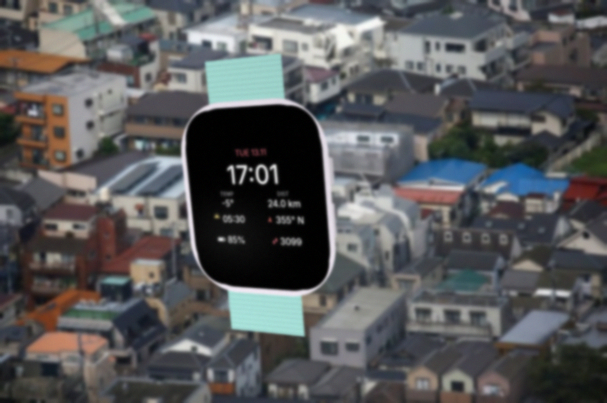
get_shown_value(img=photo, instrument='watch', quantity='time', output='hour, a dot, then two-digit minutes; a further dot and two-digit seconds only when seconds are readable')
17.01
